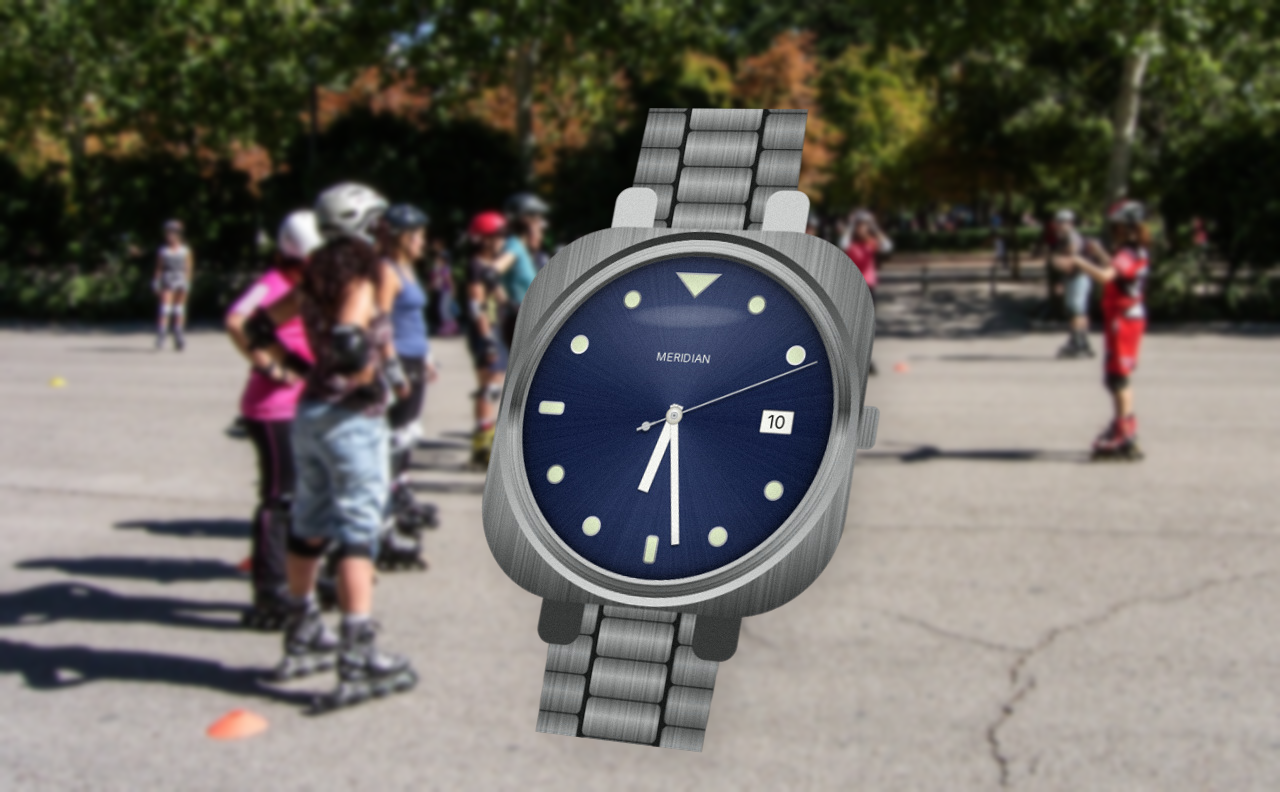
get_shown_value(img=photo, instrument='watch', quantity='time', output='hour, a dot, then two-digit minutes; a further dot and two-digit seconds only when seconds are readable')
6.28.11
